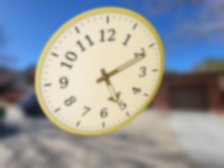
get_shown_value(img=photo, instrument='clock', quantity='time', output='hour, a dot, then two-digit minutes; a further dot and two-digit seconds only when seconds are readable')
5.11
